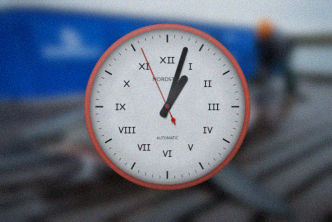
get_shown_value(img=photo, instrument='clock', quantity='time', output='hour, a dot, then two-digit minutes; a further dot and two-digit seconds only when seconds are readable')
1.02.56
